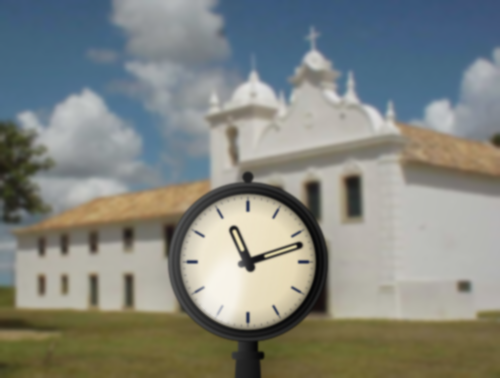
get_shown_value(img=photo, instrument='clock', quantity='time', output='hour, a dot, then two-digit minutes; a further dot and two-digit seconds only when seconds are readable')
11.12
